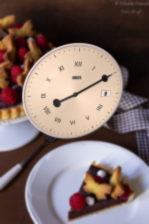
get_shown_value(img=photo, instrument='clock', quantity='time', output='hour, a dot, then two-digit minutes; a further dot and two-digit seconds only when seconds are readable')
8.10
